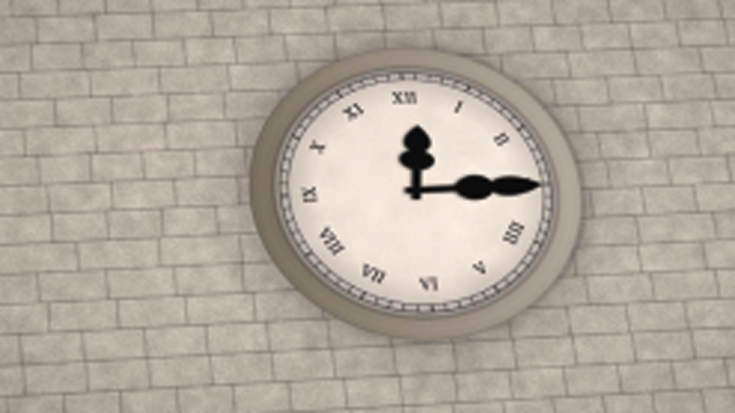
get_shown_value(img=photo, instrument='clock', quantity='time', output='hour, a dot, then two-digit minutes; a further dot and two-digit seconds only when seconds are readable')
12.15
